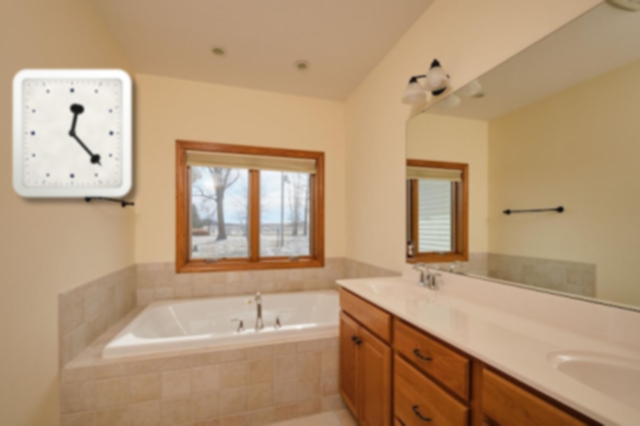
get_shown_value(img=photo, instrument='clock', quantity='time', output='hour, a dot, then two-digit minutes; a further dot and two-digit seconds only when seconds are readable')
12.23
